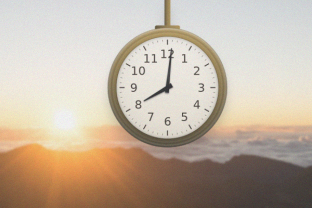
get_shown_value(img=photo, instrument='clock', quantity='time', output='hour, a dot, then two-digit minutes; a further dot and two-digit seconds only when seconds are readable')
8.01
